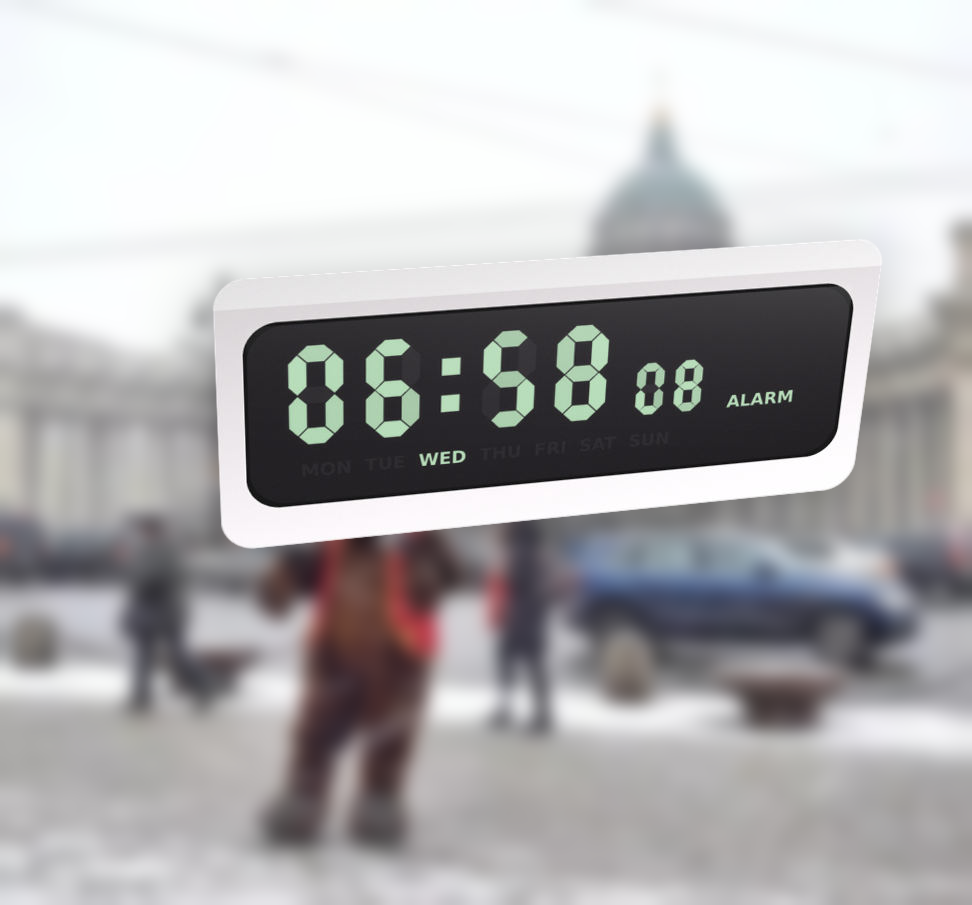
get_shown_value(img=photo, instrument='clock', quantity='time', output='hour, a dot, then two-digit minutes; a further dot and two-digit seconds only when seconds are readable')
6.58.08
